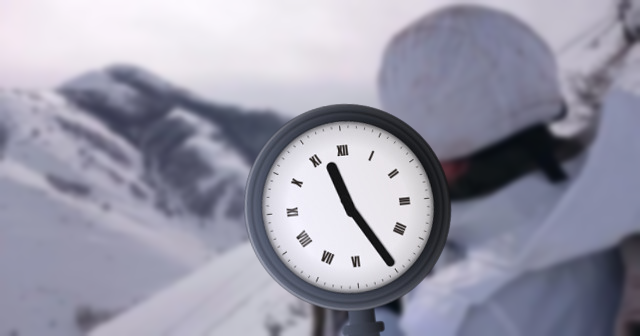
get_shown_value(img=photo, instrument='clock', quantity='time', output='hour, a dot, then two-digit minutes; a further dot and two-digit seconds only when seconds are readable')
11.25
